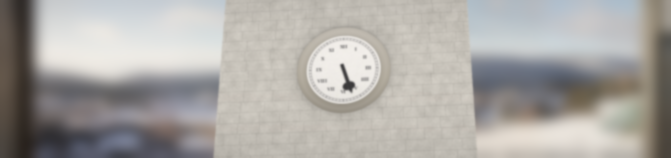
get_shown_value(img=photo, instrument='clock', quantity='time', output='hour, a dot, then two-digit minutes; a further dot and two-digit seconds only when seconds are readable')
5.27
